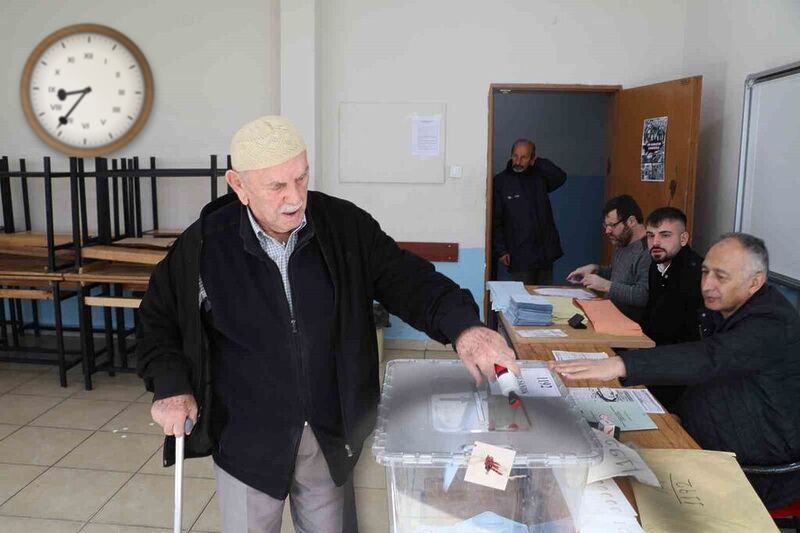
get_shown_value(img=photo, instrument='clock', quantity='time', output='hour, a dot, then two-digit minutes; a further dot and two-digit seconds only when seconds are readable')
8.36
